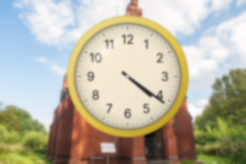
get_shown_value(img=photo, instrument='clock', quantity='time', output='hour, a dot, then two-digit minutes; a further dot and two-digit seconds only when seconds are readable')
4.21
